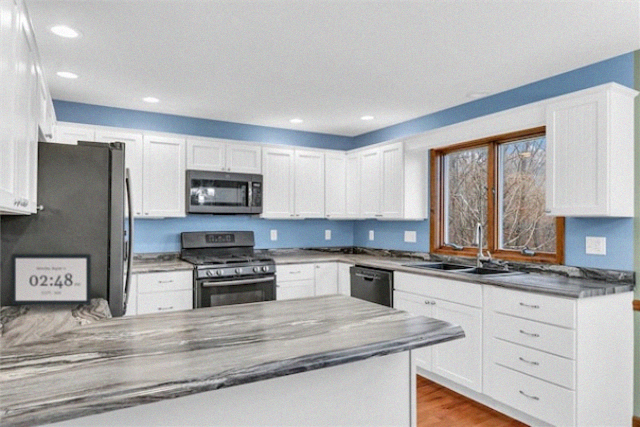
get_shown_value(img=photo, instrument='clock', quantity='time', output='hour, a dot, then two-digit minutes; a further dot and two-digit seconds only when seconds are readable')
2.48
